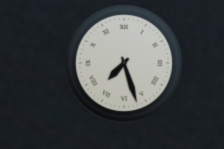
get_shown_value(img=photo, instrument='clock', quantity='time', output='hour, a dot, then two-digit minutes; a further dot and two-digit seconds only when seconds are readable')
7.27
